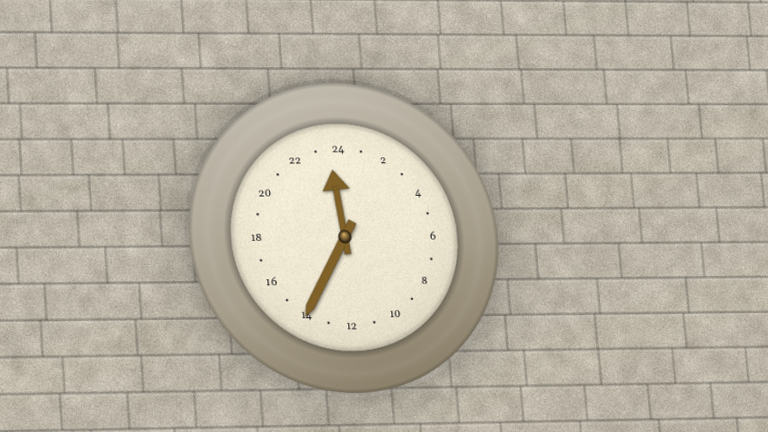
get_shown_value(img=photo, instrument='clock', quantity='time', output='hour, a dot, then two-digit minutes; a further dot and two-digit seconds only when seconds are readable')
23.35
